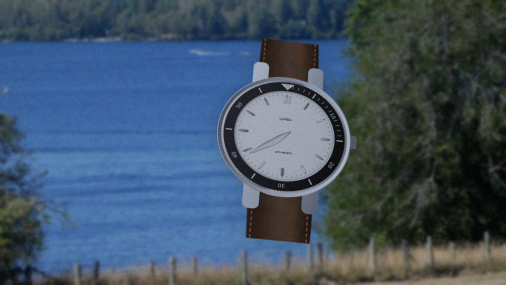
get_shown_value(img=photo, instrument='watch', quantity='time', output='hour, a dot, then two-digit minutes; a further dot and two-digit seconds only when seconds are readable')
7.39
